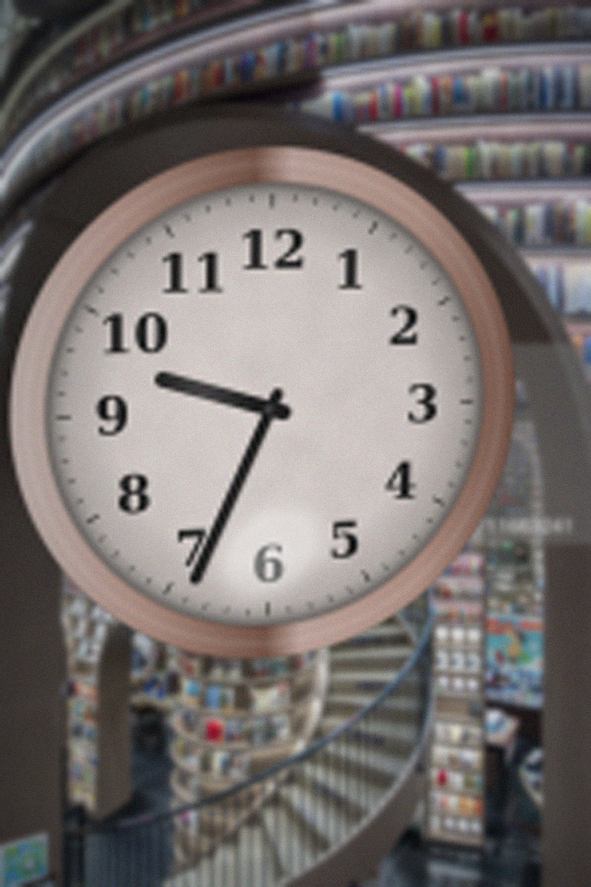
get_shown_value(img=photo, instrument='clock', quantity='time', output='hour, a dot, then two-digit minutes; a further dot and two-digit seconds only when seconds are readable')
9.34
